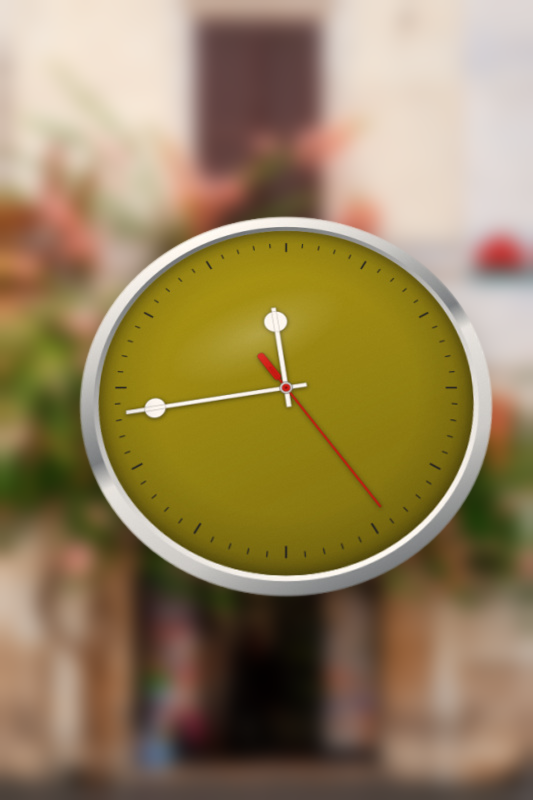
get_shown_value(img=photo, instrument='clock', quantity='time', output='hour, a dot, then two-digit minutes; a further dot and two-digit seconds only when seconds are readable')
11.43.24
